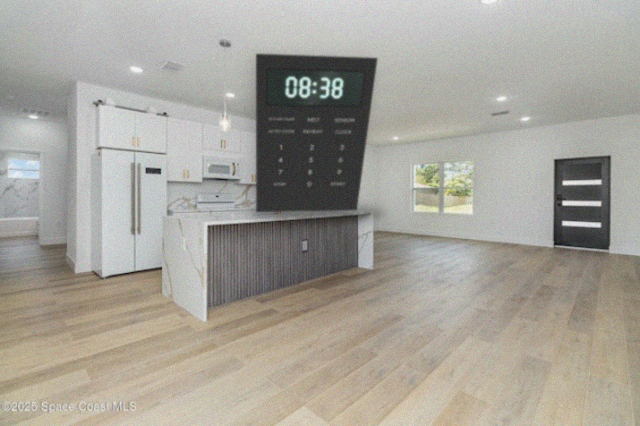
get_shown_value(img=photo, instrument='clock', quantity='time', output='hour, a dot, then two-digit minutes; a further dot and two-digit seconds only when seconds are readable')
8.38
